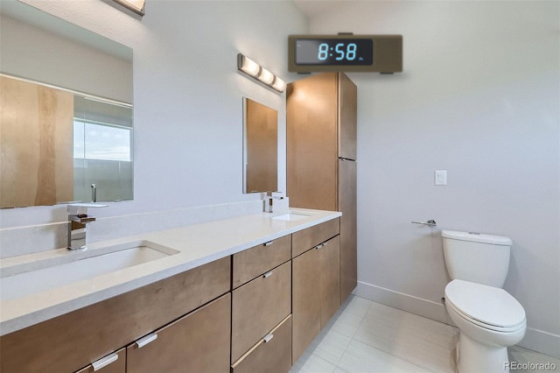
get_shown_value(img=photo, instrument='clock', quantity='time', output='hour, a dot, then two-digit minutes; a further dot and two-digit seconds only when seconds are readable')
8.58
